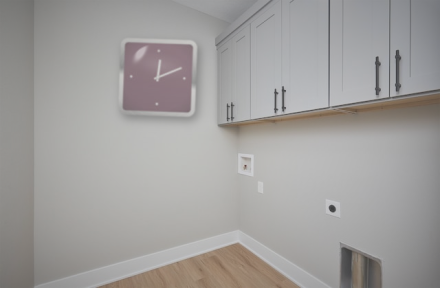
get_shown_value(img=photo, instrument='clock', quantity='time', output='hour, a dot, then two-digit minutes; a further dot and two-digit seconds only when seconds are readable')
12.11
